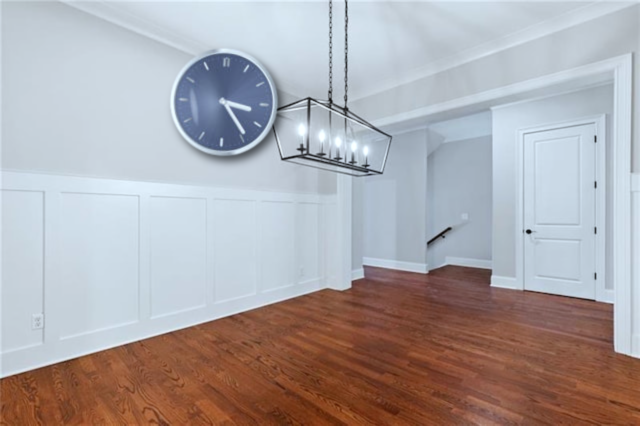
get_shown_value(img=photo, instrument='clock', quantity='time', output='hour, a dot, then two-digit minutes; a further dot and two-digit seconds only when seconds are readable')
3.24
